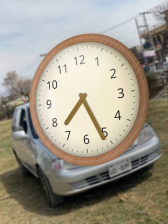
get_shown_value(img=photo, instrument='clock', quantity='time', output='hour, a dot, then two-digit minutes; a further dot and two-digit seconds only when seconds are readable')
7.26
